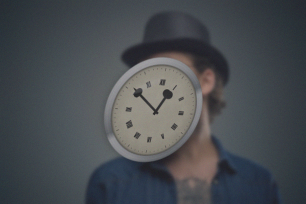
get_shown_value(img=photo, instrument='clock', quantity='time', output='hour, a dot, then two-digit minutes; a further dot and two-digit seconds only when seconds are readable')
12.51
